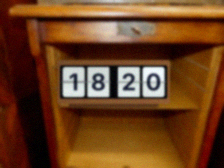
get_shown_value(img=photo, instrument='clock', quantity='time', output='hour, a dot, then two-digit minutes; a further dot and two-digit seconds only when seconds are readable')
18.20
